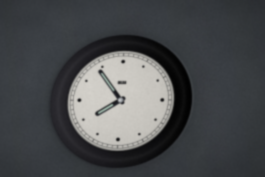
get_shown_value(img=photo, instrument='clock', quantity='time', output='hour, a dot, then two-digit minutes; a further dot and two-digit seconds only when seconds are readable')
7.54
